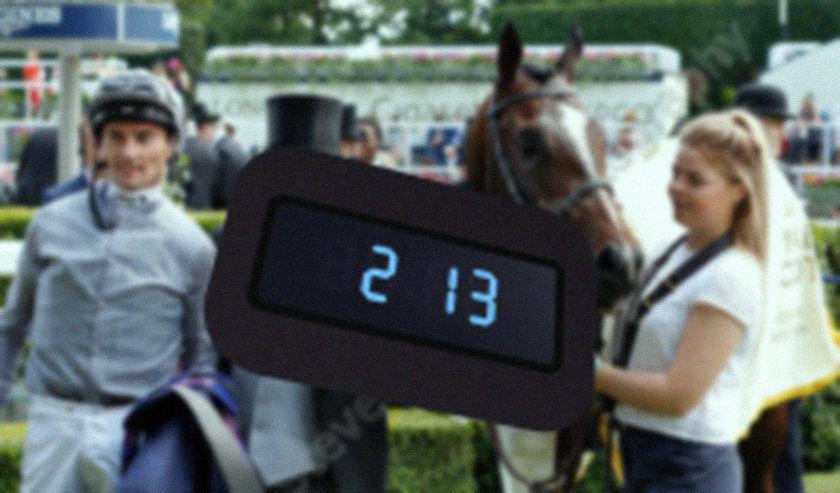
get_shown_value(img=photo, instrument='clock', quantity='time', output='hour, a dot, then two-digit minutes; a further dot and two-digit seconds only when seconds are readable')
2.13
